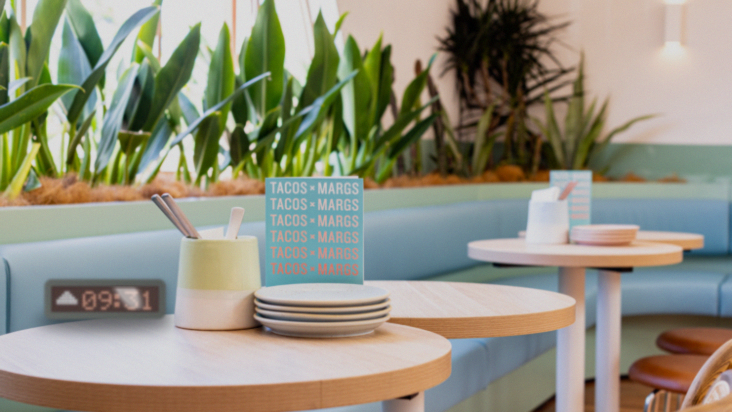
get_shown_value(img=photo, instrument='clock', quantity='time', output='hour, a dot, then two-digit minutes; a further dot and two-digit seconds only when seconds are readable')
9.31
